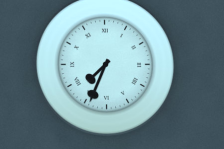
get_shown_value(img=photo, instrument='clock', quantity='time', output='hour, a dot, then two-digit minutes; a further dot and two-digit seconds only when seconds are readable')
7.34
